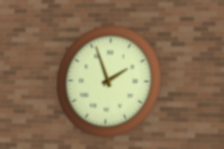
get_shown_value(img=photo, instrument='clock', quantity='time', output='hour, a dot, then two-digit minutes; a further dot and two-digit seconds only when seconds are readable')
1.56
